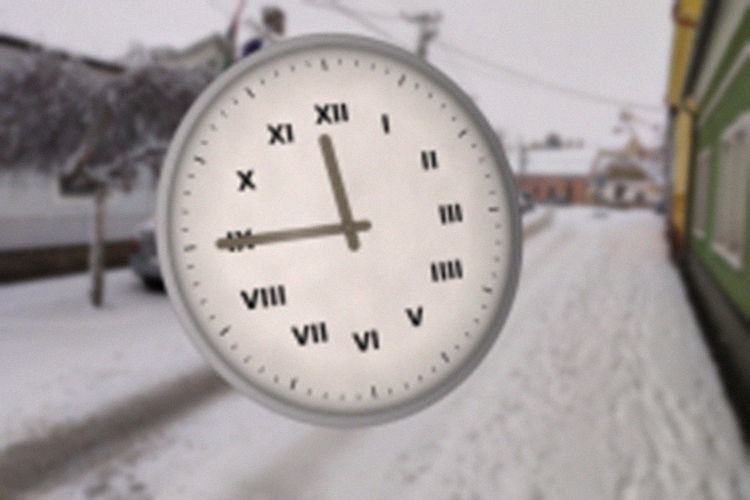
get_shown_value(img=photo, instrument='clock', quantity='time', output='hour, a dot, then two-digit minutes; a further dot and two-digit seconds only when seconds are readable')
11.45
